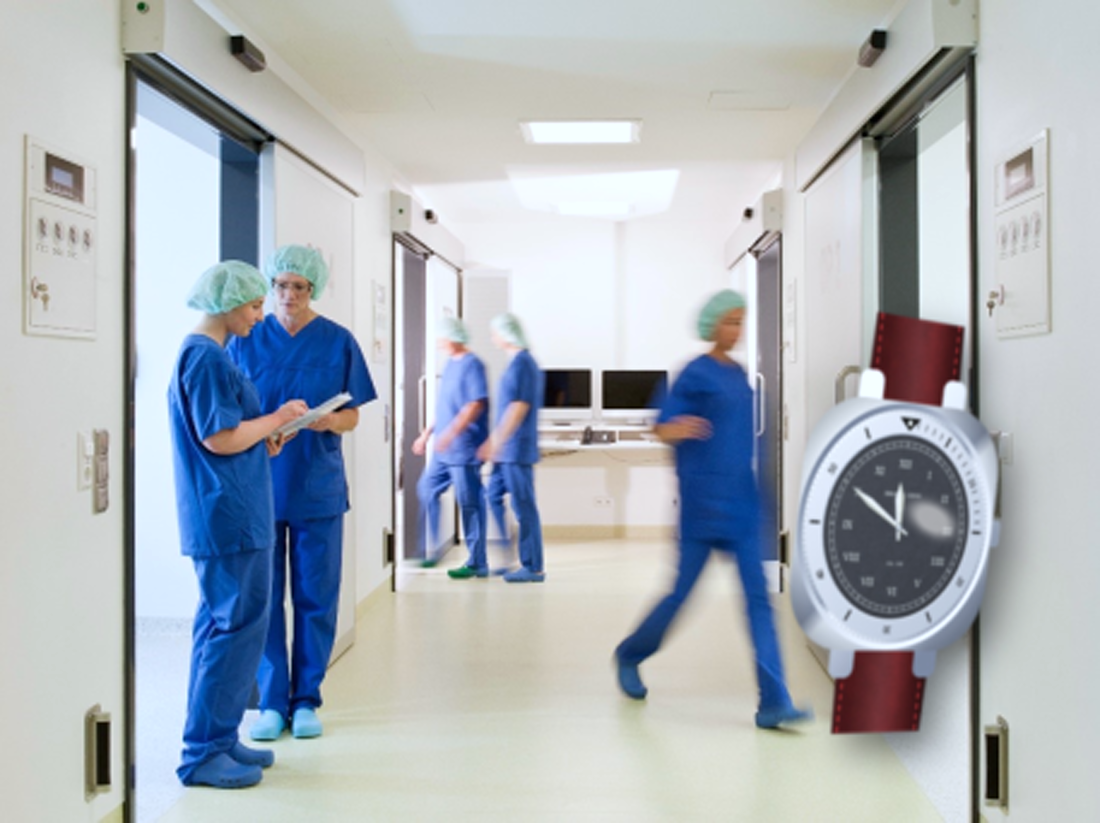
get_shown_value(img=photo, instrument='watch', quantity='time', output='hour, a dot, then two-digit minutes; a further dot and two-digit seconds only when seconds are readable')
11.50
